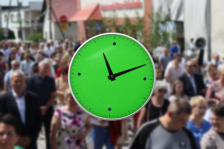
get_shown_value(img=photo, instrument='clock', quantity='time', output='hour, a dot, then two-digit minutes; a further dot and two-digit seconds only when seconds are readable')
11.11
